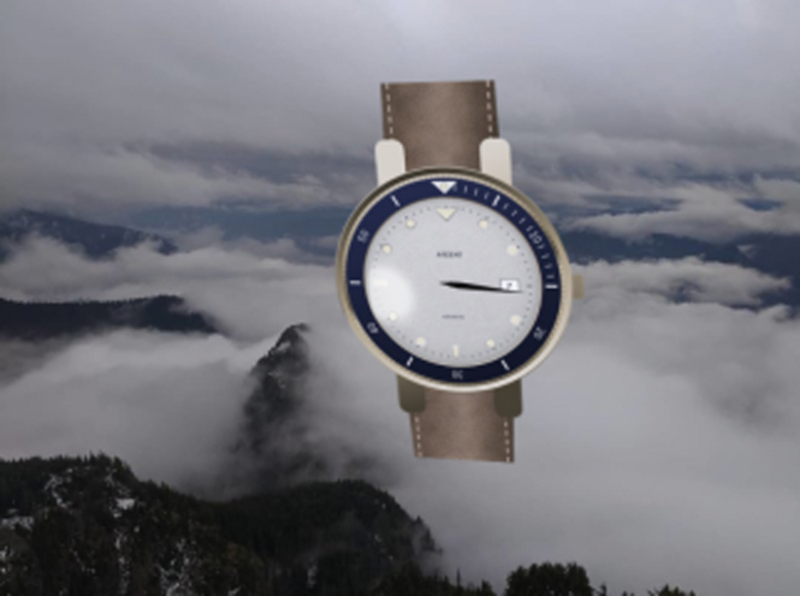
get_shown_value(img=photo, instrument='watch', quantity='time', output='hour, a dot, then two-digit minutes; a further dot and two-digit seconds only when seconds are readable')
3.16
